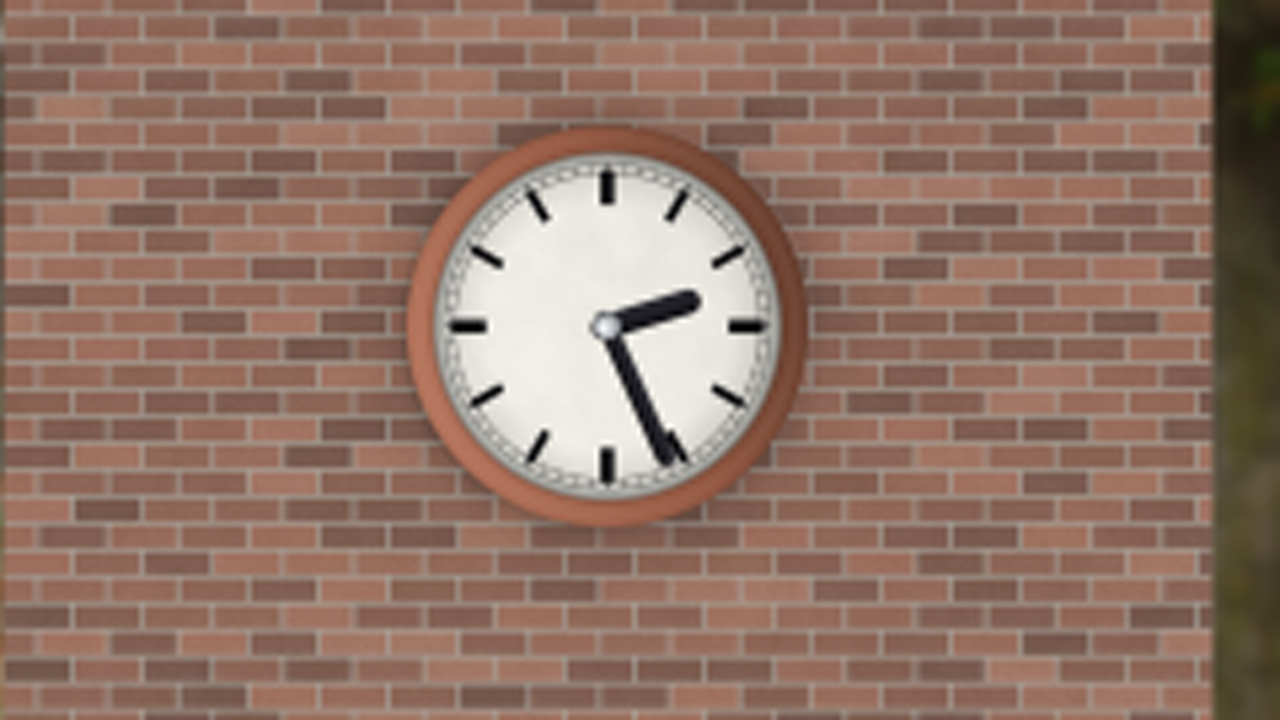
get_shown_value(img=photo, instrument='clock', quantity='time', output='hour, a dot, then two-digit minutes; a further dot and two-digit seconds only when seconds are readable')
2.26
